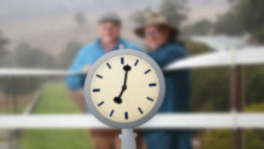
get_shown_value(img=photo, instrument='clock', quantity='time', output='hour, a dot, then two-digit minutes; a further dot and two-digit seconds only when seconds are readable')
7.02
